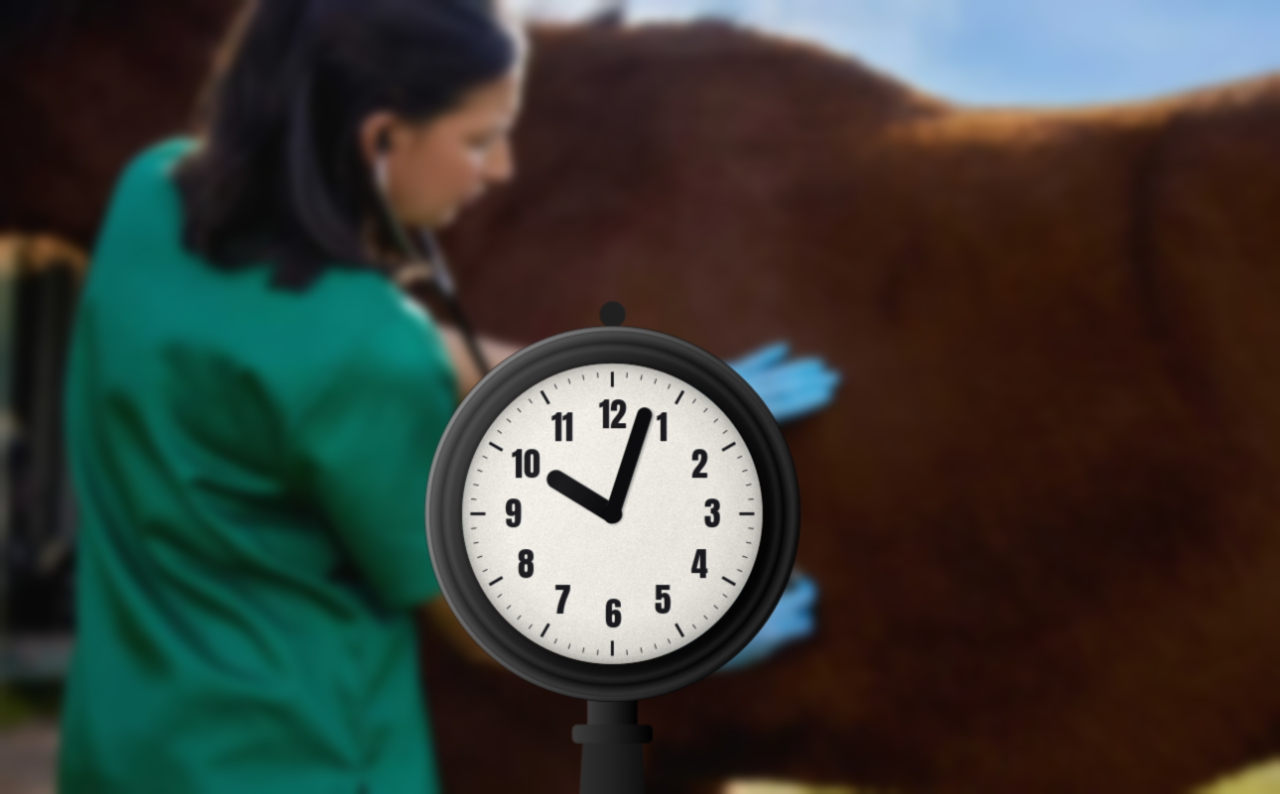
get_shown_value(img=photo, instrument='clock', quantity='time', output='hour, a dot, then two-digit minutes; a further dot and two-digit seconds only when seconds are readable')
10.03
